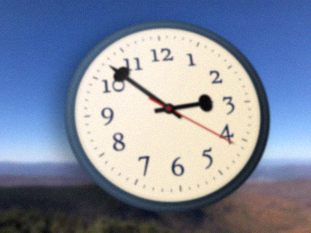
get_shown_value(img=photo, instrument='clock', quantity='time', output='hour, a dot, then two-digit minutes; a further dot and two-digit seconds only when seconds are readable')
2.52.21
